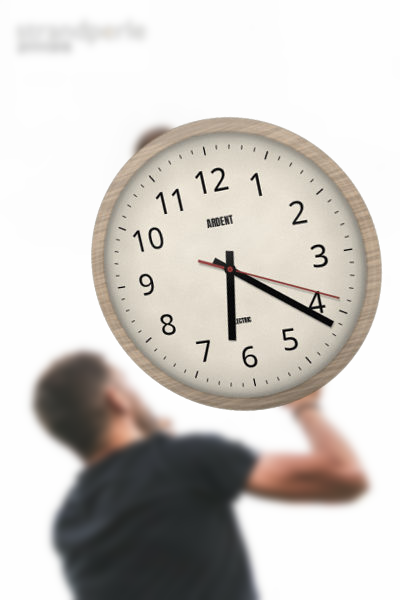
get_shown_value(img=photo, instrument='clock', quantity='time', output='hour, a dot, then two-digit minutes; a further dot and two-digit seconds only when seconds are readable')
6.21.19
